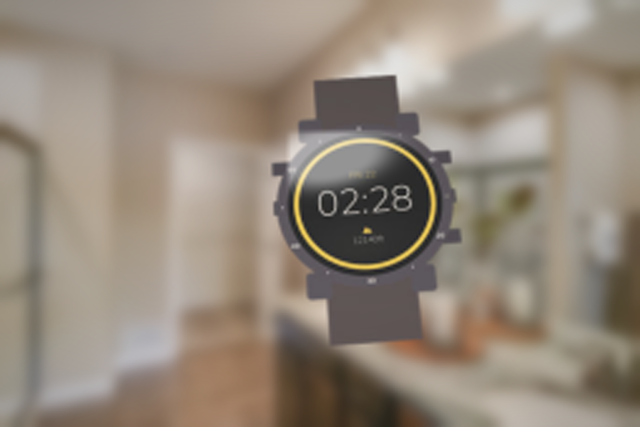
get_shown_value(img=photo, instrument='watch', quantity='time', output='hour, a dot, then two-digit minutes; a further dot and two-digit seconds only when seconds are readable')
2.28
